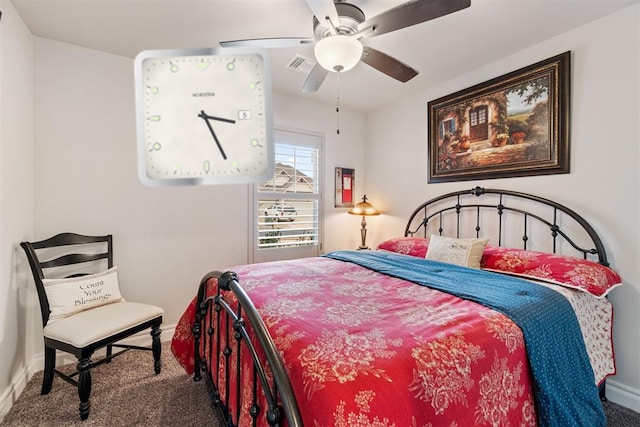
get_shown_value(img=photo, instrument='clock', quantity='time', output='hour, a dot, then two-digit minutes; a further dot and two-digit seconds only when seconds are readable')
3.26
